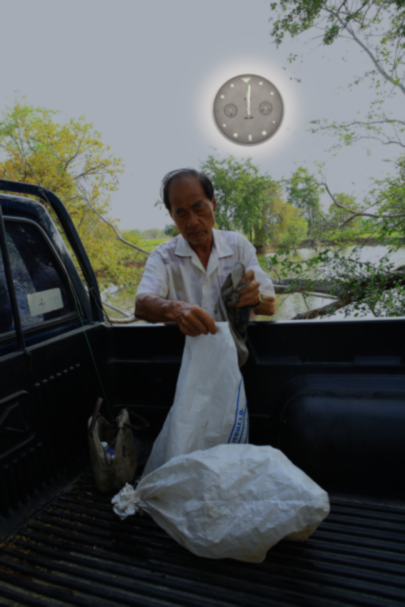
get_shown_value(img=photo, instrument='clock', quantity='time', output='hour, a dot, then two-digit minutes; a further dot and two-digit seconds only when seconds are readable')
12.01
